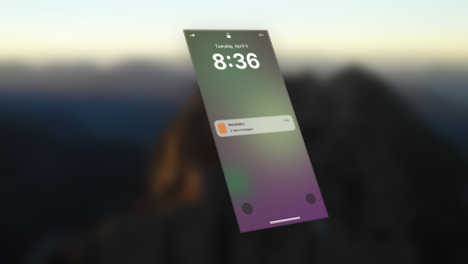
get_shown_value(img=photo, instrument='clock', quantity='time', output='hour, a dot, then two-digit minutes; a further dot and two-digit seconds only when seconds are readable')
8.36
